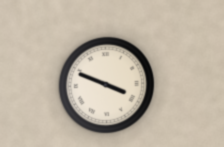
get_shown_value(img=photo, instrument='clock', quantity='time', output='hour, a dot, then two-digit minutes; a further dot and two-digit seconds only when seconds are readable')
3.49
